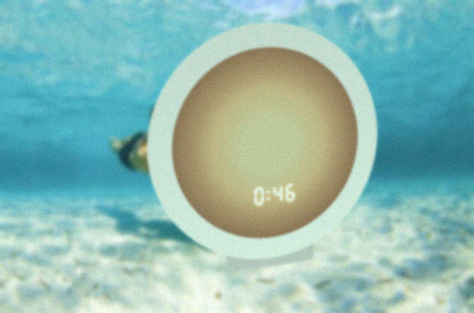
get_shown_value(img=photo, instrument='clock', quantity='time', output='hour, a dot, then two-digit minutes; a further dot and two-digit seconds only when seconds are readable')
0.46
